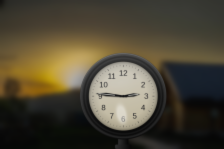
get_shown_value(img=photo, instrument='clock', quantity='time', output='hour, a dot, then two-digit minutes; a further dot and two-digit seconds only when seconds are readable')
2.46
